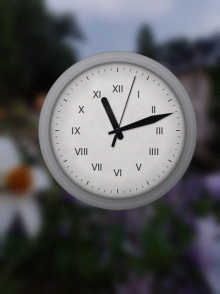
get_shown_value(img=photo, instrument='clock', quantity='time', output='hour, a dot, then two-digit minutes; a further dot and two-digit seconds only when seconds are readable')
11.12.03
